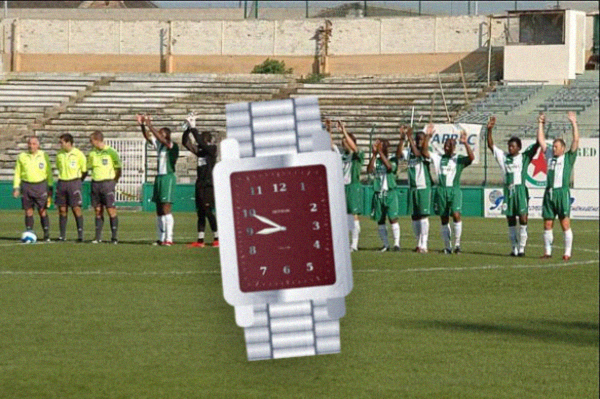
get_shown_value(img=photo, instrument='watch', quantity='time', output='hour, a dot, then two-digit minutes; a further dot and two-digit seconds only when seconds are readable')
8.50
